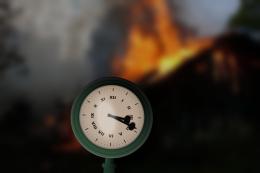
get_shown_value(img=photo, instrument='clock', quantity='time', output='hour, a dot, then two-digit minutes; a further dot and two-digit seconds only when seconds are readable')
3.19
